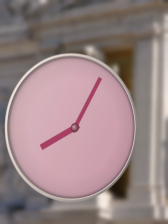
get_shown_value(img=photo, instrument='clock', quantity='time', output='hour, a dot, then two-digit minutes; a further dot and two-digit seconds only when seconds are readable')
8.05
